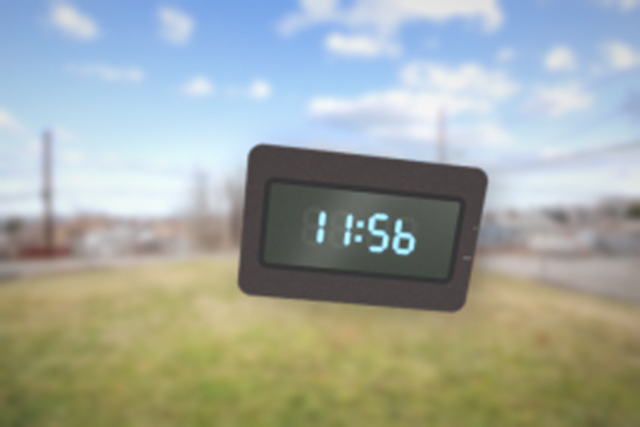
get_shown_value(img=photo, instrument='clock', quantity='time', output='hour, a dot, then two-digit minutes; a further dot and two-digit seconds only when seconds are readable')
11.56
